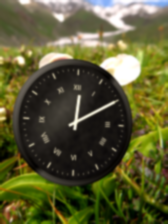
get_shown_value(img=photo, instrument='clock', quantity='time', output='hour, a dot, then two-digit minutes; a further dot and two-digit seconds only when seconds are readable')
12.10
